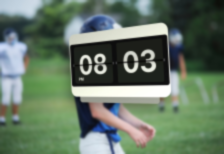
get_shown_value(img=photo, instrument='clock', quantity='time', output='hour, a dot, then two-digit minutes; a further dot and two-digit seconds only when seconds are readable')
8.03
